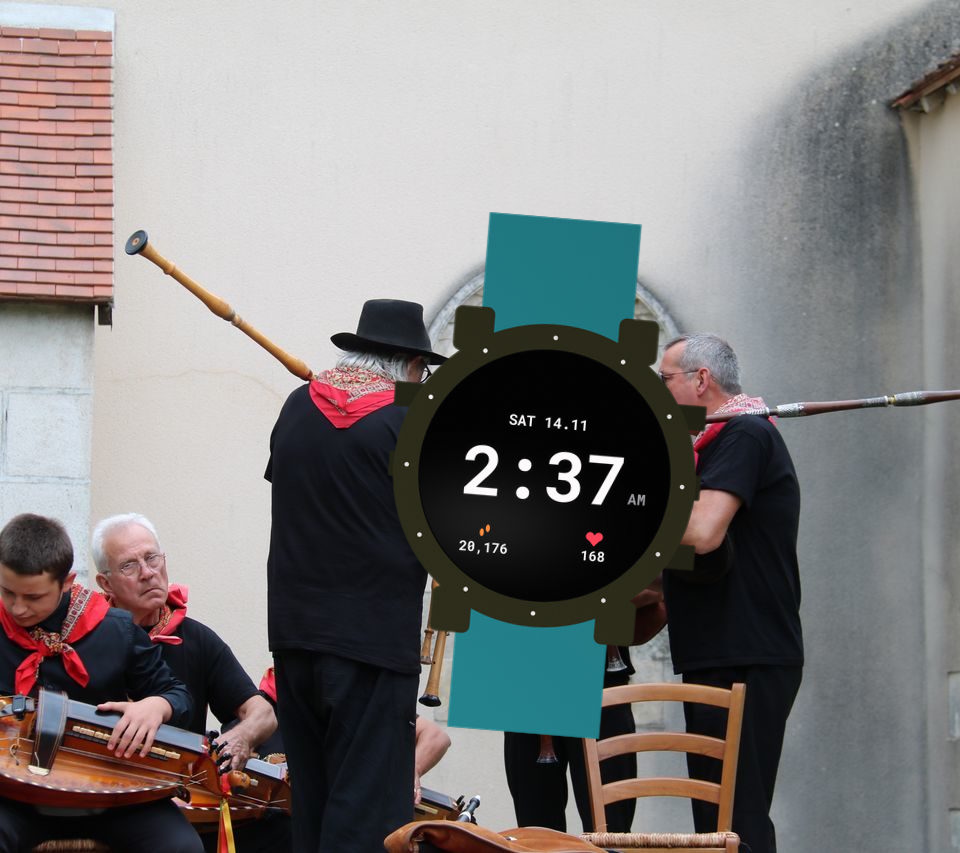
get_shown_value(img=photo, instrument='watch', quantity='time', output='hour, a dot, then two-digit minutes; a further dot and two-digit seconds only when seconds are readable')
2.37
